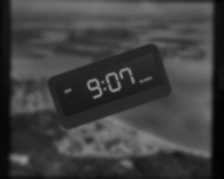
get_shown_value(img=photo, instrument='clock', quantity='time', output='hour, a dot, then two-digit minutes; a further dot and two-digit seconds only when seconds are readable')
9.07
